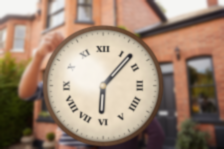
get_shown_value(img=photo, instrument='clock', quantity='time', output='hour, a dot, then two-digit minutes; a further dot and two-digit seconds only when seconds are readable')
6.07
